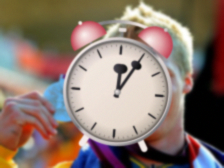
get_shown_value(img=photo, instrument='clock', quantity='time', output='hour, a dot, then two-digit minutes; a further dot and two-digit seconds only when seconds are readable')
12.05
